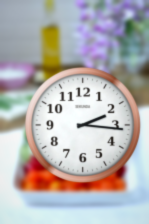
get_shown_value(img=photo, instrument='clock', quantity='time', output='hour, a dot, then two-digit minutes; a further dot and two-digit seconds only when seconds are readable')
2.16
